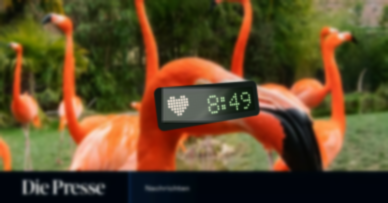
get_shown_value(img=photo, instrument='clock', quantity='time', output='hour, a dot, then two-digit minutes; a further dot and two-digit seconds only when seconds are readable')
8.49
